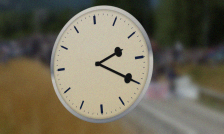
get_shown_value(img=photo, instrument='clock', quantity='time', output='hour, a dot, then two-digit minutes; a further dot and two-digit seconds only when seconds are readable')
2.20
